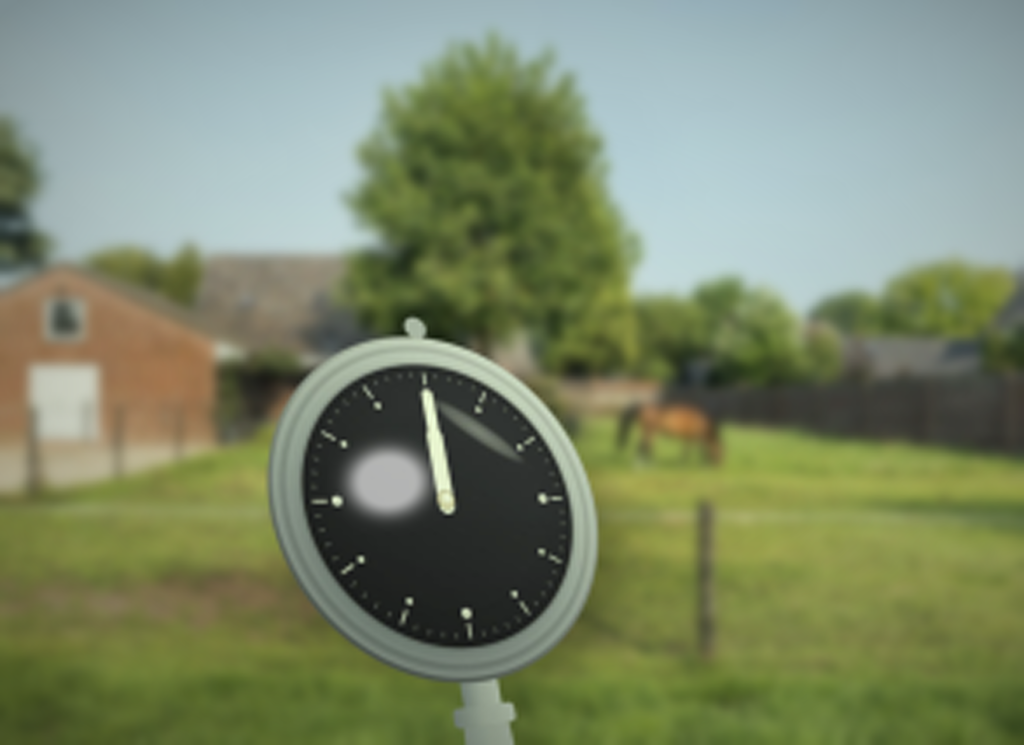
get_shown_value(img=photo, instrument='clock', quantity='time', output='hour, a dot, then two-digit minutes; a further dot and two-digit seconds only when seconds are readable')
12.00
